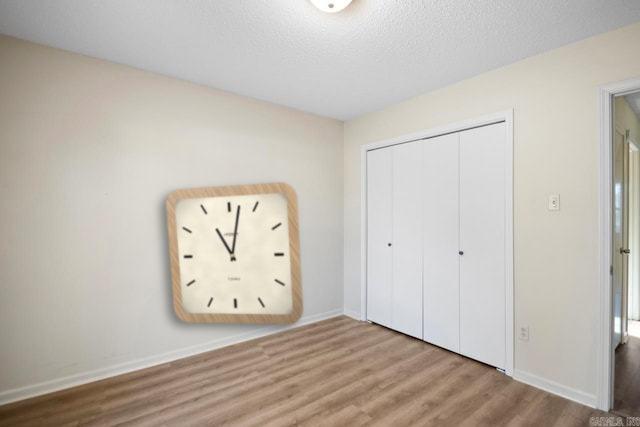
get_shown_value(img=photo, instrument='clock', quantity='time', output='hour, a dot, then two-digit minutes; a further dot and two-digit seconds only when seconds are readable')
11.02
